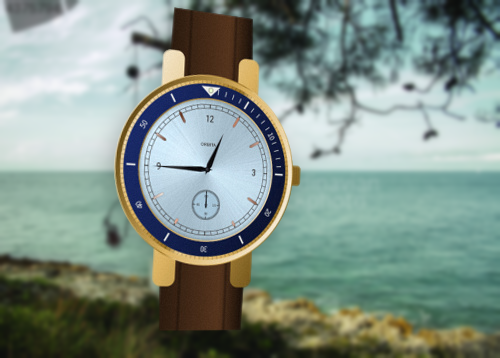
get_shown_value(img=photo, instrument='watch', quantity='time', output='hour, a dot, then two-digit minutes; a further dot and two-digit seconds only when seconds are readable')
12.45
